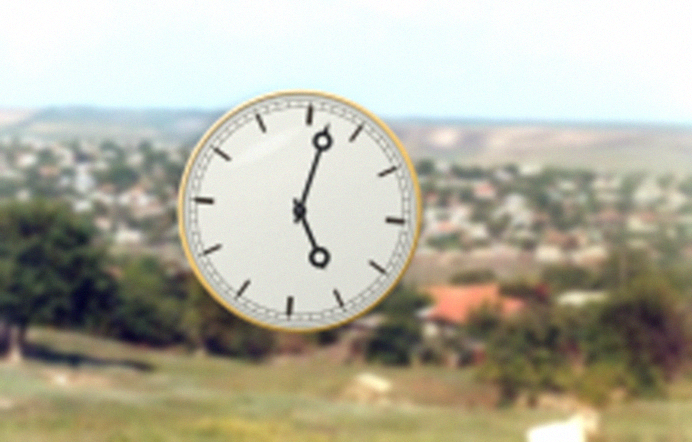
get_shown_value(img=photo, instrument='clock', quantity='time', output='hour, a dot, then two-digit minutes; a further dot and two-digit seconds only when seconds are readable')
5.02
